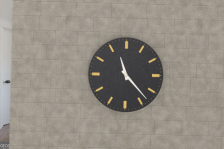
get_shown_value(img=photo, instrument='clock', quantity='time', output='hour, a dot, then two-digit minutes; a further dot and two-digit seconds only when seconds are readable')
11.23
